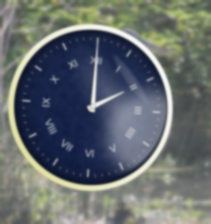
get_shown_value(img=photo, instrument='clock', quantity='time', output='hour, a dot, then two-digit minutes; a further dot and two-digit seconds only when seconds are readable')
2.00
